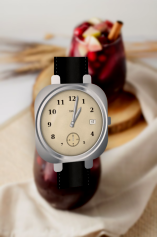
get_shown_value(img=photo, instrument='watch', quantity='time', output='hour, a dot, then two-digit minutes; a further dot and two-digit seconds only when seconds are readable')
1.02
